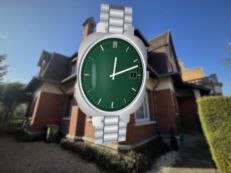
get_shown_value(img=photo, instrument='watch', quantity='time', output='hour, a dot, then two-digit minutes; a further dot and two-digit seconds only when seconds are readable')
12.12
